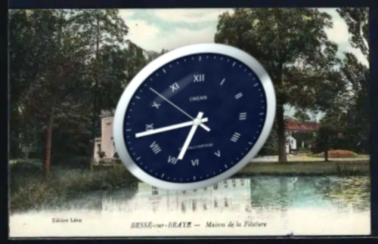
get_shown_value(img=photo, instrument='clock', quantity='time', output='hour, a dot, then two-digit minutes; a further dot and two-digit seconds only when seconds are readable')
6.43.52
